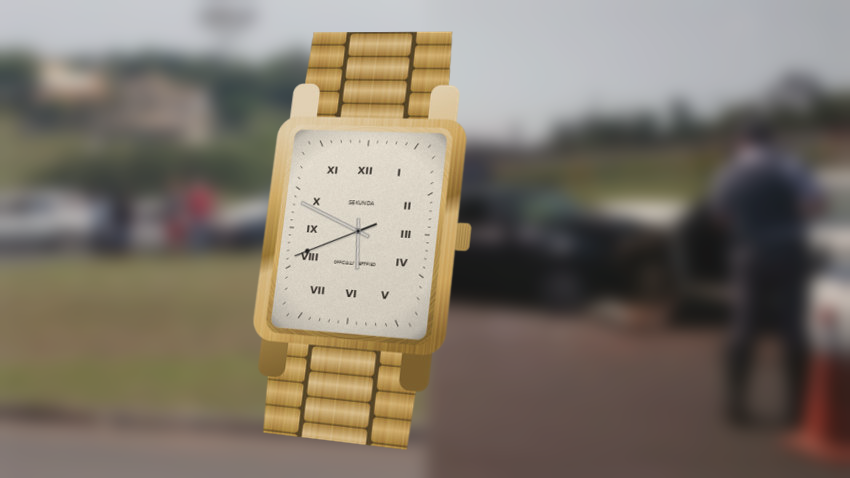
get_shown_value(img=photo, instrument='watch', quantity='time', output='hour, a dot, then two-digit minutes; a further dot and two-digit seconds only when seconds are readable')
5.48.41
